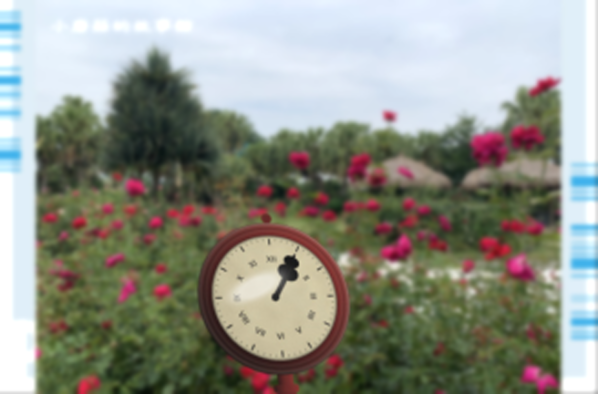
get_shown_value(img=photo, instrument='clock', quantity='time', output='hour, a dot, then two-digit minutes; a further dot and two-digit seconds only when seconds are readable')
1.05
